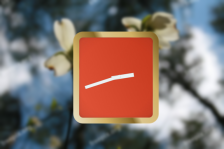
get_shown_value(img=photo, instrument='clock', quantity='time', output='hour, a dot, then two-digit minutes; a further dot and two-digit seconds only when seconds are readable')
2.42
